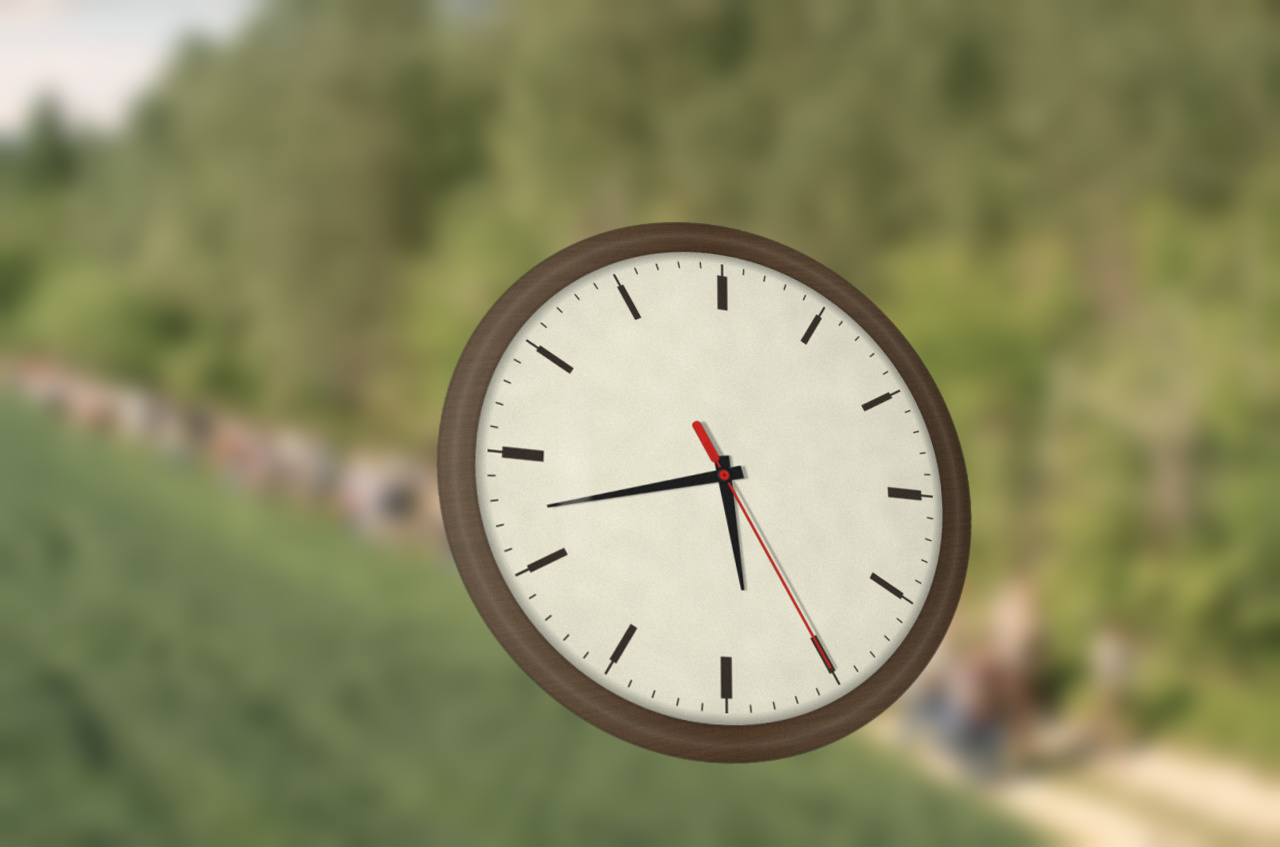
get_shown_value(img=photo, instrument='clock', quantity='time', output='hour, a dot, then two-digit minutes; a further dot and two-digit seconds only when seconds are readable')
5.42.25
